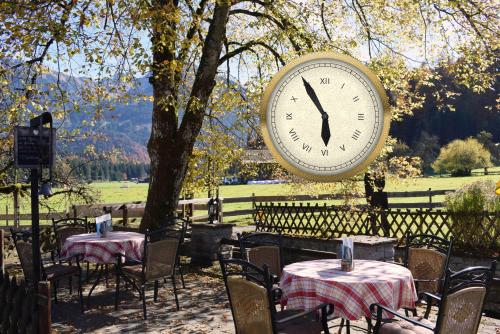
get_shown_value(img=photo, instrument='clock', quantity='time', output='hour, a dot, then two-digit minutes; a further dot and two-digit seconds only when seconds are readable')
5.55
